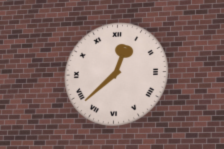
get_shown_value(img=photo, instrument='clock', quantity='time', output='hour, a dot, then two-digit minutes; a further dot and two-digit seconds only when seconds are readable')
12.38
